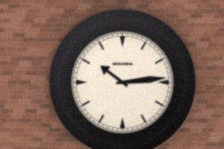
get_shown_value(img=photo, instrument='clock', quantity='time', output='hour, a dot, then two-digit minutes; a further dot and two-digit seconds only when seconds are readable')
10.14
